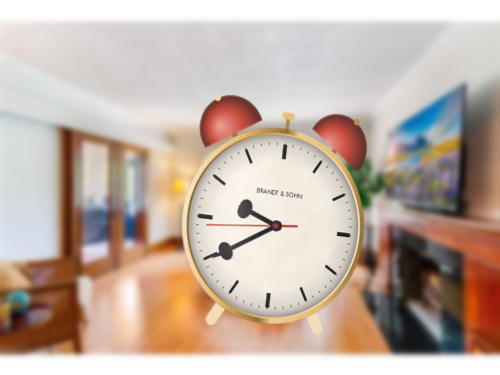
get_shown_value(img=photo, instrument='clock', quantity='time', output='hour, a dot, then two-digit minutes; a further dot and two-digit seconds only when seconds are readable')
9.39.44
